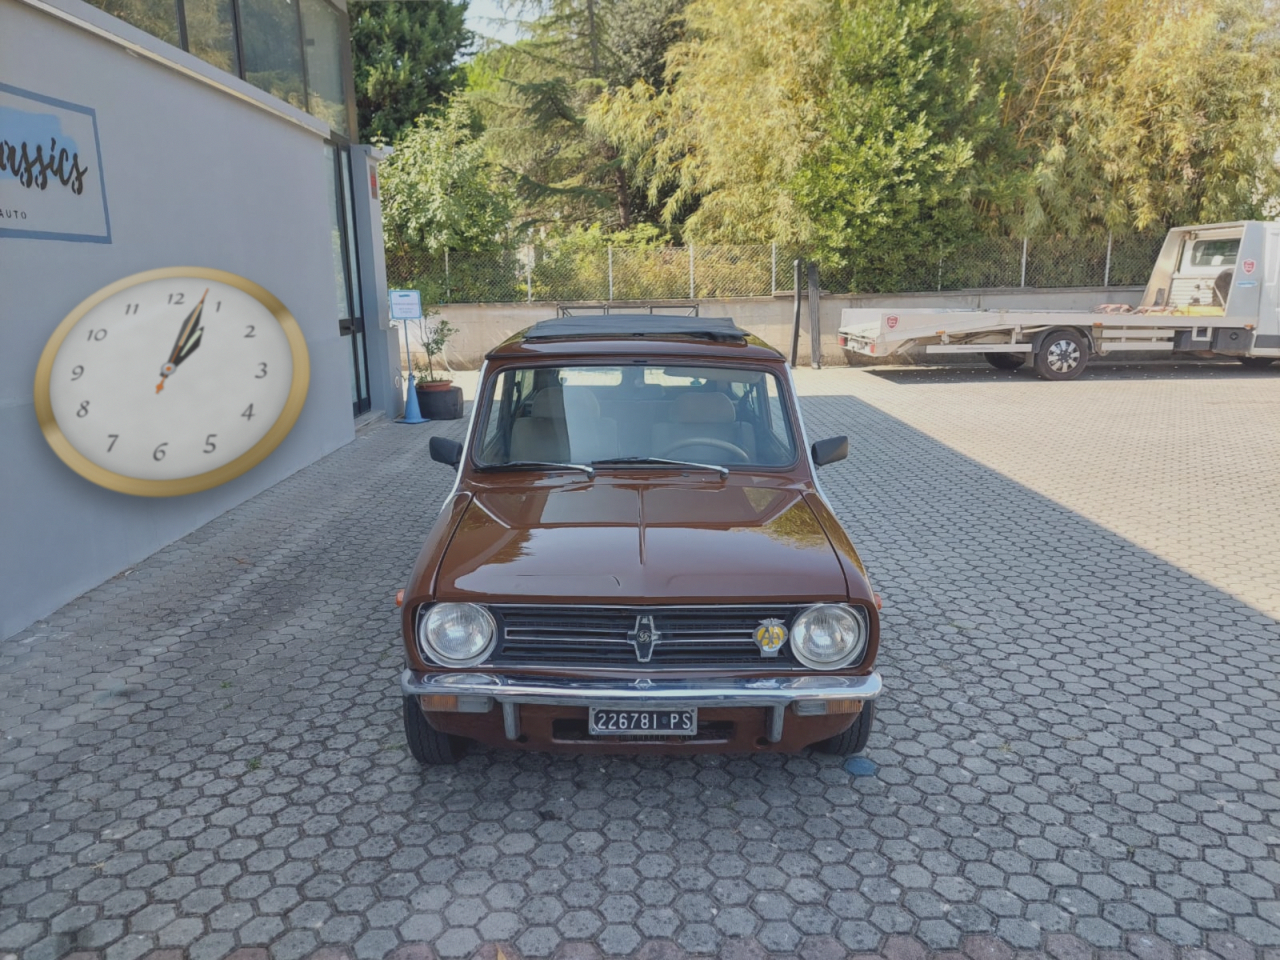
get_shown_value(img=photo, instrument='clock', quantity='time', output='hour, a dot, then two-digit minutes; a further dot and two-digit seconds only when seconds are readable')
1.03.03
